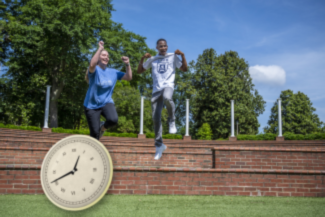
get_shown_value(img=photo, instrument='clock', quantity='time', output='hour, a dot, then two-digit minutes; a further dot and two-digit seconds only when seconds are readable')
12.41
